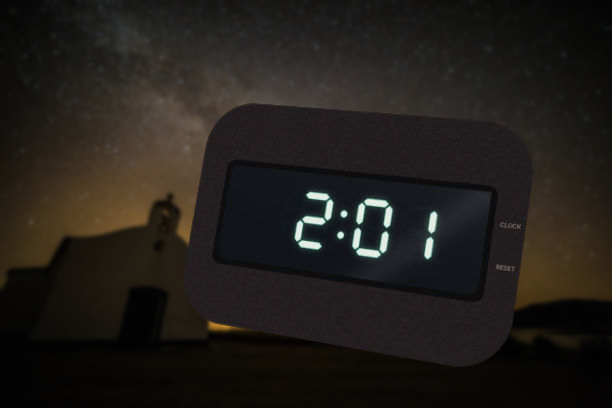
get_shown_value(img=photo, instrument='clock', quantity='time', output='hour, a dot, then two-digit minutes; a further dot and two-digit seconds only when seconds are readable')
2.01
